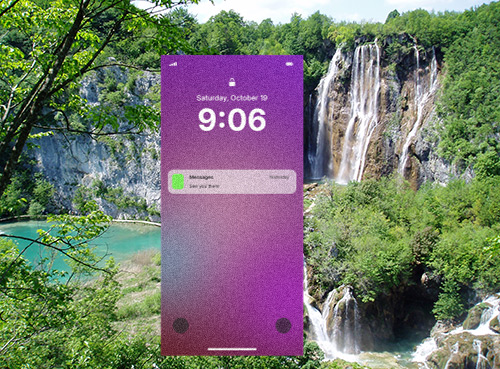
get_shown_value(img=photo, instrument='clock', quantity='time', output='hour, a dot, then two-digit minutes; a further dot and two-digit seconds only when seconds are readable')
9.06
